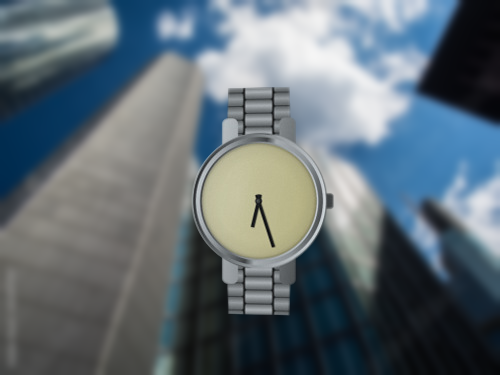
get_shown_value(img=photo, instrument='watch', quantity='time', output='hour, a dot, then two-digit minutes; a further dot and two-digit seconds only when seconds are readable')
6.27
